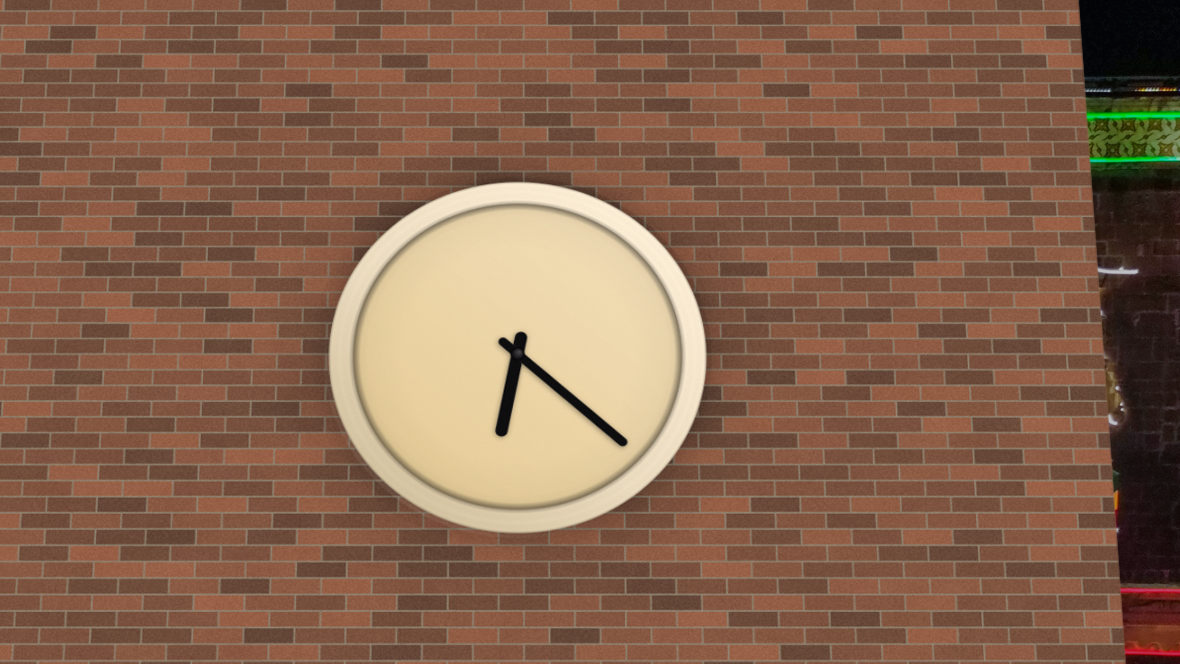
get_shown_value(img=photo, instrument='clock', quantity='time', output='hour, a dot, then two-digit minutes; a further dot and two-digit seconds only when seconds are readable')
6.22
